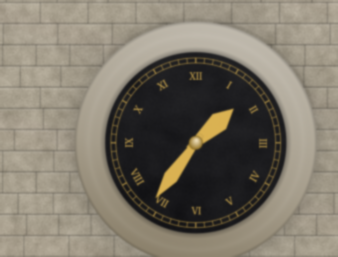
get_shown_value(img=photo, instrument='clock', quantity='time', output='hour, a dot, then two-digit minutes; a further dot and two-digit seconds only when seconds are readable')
1.36
